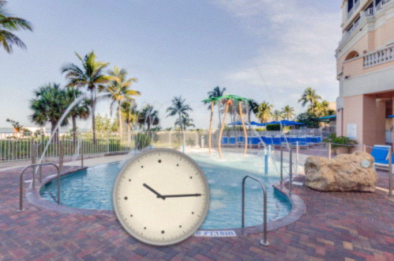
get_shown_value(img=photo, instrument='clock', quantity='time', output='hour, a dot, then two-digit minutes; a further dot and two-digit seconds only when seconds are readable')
10.15
